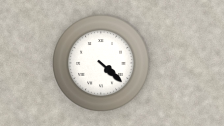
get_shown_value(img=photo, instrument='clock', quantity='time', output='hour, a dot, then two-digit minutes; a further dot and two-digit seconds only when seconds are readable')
4.22
